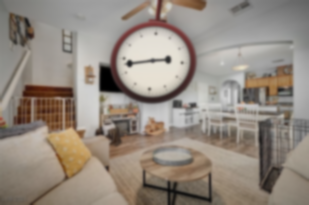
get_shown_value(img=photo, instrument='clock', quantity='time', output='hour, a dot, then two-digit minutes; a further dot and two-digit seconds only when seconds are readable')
2.43
